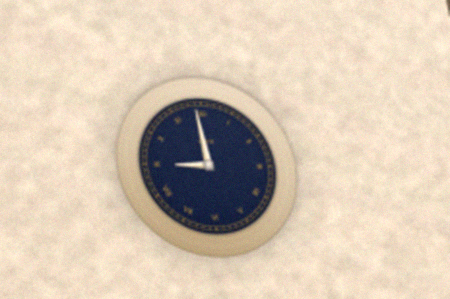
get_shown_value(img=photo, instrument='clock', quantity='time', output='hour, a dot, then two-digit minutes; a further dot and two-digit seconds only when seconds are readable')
8.59
